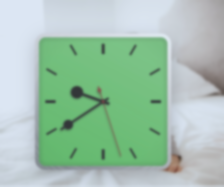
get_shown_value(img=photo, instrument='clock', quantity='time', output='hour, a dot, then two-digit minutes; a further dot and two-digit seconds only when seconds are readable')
9.39.27
